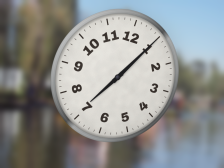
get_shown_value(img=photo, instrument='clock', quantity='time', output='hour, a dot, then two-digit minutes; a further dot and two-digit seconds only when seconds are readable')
7.05
